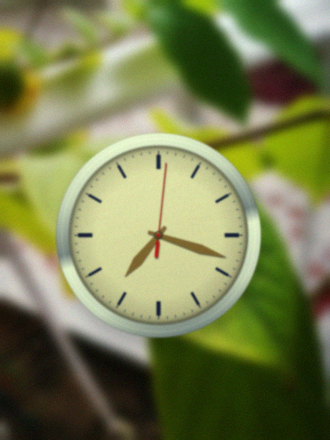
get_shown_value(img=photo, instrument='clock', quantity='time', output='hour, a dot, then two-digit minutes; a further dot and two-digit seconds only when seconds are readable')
7.18.01
